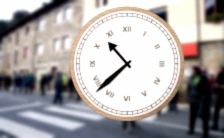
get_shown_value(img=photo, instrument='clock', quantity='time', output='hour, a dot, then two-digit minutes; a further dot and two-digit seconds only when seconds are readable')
10.38
